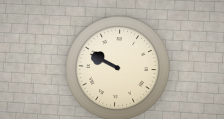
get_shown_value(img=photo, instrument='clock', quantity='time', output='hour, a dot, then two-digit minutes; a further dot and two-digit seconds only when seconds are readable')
9.49
